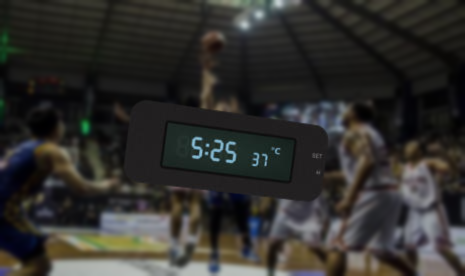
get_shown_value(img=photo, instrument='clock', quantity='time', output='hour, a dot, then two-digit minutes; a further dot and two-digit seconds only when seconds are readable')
5.25
